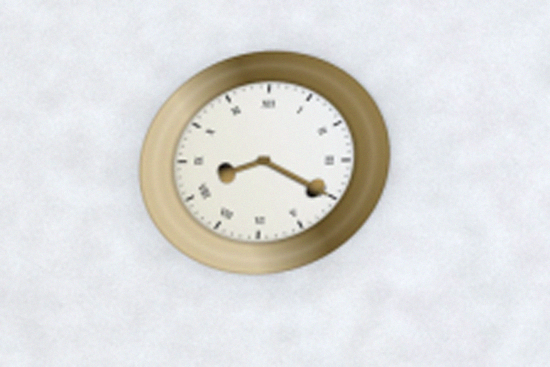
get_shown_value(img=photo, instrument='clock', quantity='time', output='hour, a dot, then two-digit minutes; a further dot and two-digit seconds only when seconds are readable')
8.20
